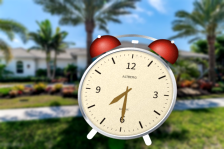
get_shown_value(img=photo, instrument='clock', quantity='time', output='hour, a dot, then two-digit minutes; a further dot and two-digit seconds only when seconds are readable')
7.30
